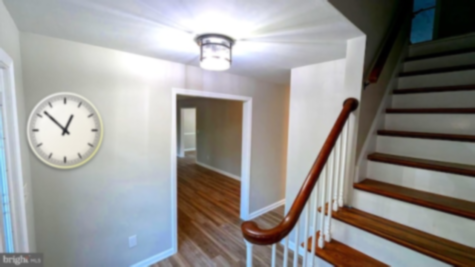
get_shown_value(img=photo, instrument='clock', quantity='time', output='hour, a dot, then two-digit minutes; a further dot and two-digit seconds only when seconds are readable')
12.52
